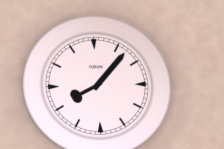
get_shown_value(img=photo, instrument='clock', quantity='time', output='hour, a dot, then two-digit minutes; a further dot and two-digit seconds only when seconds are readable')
8.07
